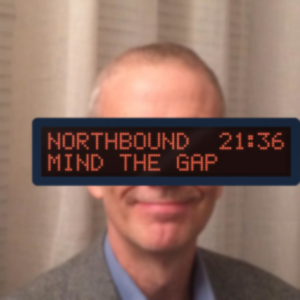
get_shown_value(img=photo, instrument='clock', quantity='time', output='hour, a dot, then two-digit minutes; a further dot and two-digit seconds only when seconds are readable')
21.36
